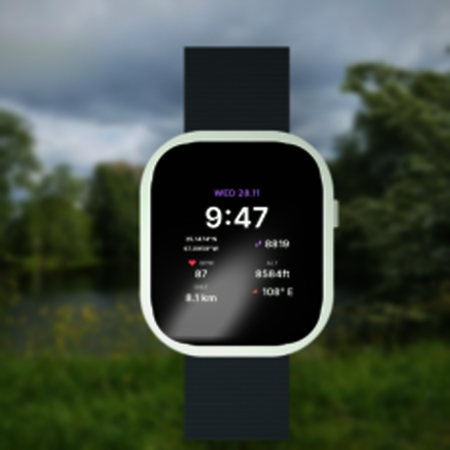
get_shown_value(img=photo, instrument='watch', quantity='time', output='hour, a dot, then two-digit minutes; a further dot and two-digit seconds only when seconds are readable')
9.47
